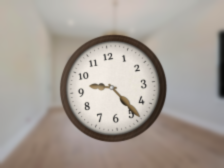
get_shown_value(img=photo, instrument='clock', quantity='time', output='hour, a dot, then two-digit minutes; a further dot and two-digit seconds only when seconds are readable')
9.24
